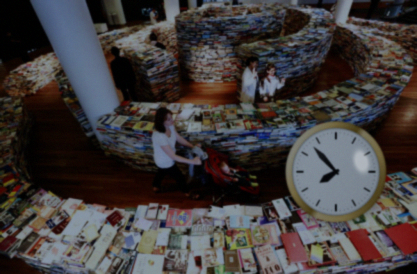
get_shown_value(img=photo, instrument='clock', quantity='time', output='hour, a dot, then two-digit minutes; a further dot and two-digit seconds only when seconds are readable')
7.53
